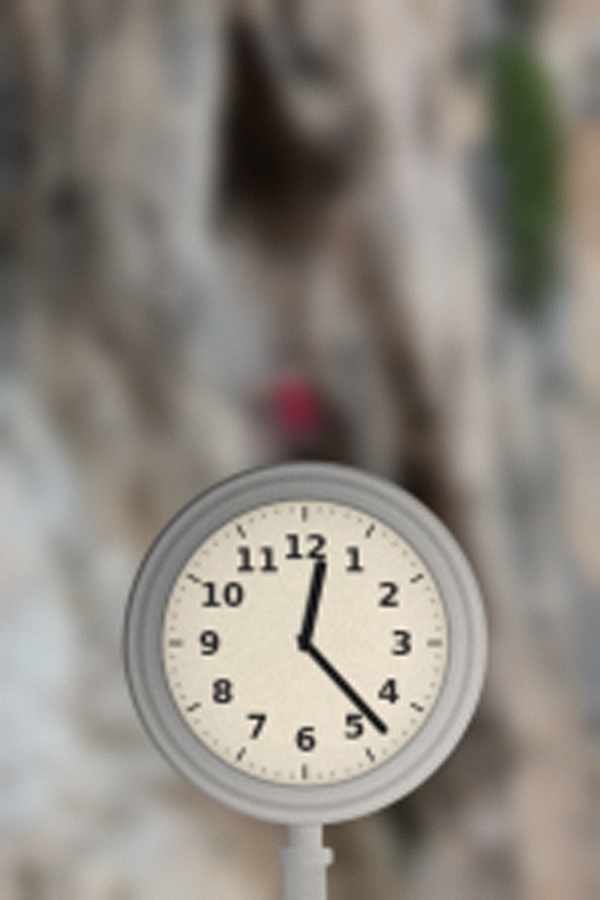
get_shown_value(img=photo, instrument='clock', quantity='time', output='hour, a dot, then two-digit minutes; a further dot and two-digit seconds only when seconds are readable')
12.23
